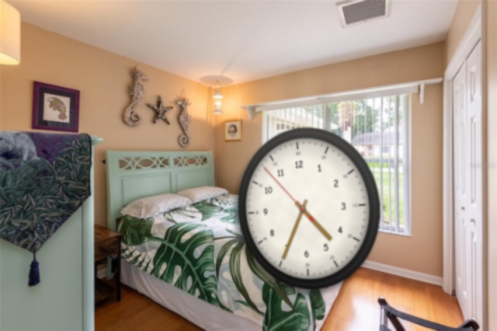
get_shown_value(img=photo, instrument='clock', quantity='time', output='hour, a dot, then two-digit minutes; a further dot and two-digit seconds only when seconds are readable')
4.34.53
